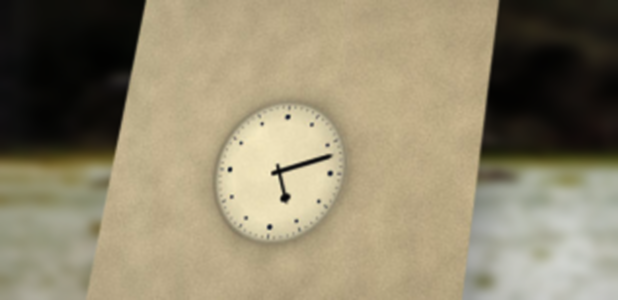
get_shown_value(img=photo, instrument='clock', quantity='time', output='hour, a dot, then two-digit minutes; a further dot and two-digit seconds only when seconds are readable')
5.12
